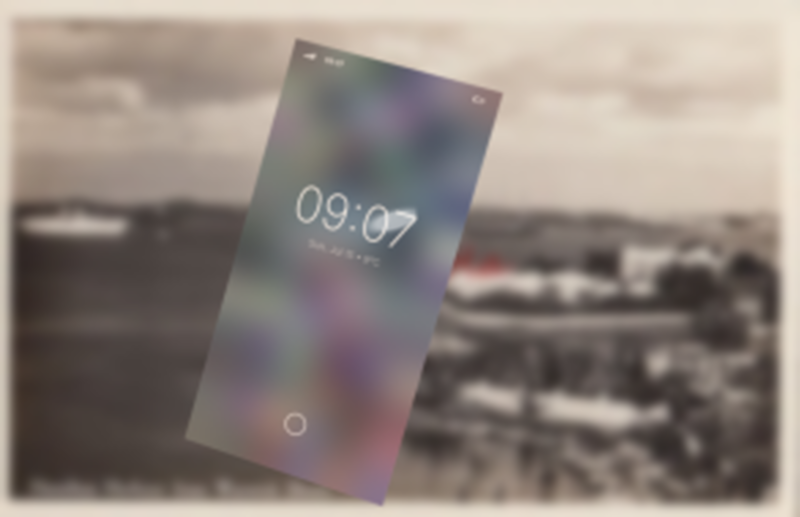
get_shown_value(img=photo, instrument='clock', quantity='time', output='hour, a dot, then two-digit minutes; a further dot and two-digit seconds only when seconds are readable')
9.07
